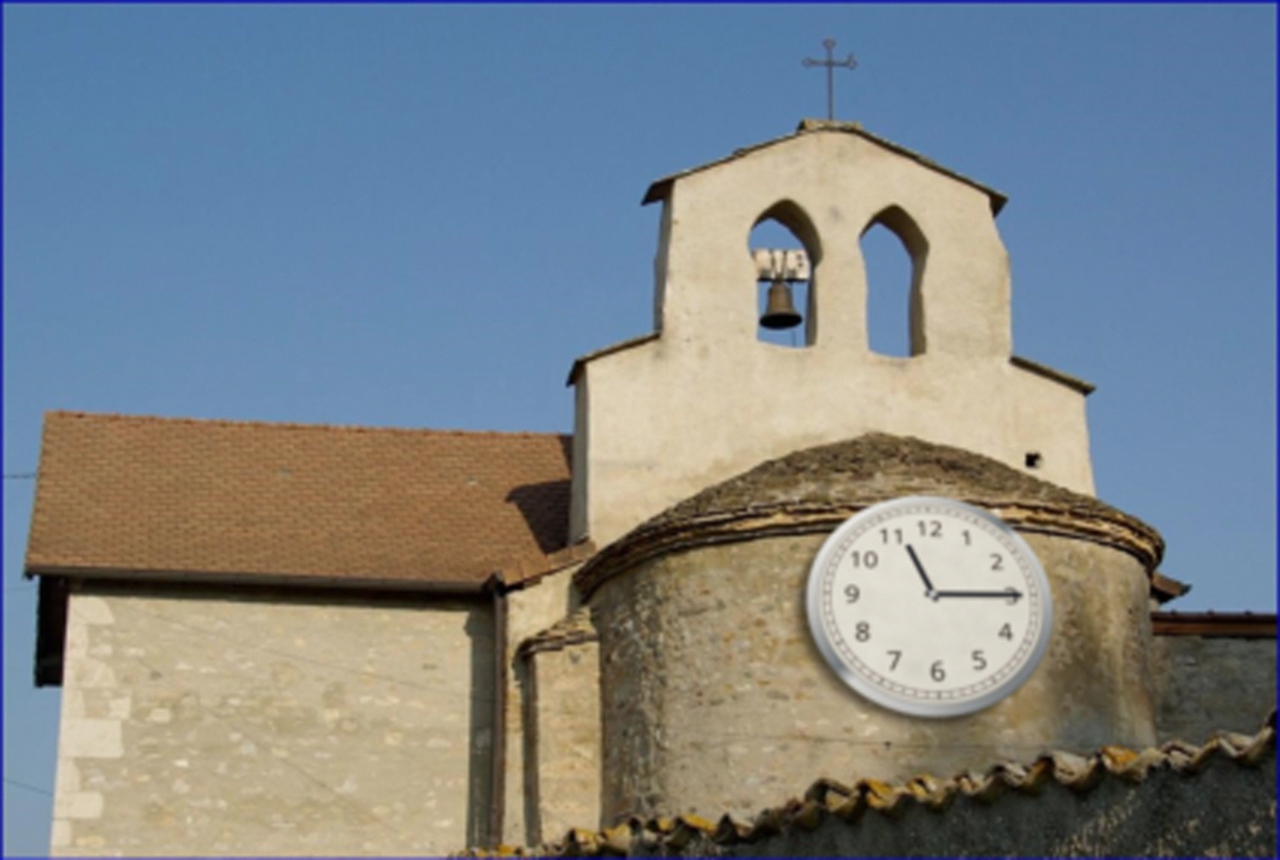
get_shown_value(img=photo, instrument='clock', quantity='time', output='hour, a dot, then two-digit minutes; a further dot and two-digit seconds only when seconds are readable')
11.15
